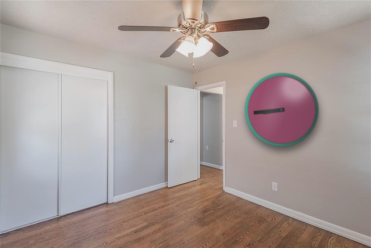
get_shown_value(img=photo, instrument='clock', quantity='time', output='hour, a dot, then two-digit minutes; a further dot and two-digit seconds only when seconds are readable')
8.44
